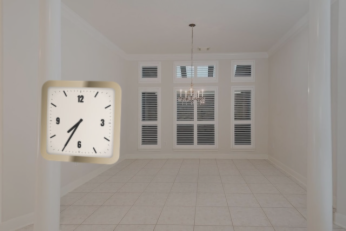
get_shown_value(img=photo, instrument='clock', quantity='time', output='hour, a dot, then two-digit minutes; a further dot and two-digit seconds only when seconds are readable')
7.35
